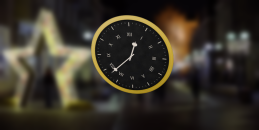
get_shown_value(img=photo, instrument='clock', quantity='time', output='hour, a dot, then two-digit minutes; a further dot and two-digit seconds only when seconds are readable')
12.38
